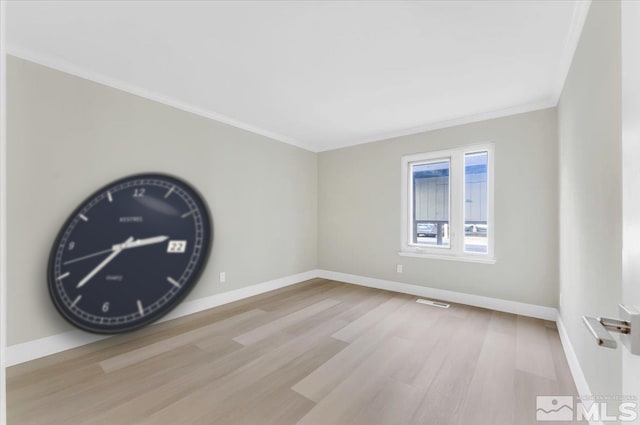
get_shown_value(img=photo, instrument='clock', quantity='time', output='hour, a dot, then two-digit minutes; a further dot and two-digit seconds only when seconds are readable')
2.36.42
